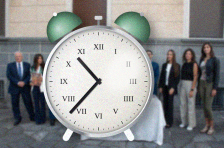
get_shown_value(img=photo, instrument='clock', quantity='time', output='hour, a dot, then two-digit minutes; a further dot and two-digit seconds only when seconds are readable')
10.37
